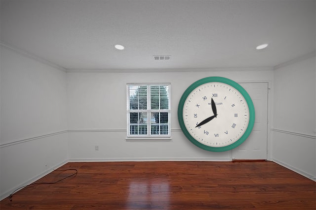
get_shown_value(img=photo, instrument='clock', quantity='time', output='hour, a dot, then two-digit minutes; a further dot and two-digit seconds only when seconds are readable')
11.40
